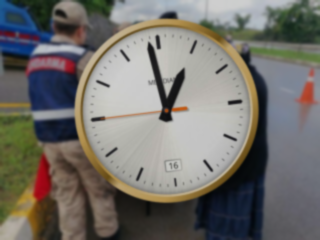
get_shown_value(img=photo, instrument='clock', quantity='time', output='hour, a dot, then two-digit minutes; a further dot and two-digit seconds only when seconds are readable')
12.58.45
